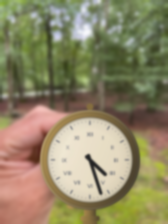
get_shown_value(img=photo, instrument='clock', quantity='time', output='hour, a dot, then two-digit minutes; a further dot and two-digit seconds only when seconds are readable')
4.27
